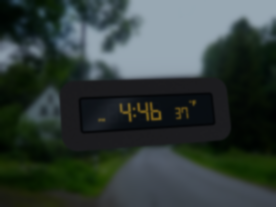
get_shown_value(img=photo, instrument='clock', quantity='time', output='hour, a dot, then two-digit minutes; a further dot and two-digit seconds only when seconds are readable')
4.46
